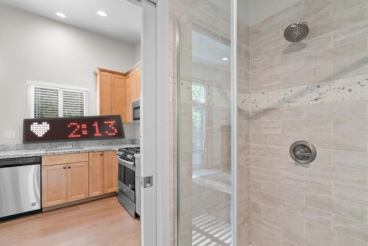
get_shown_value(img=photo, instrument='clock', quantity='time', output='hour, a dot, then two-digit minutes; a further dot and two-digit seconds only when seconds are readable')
2.13
